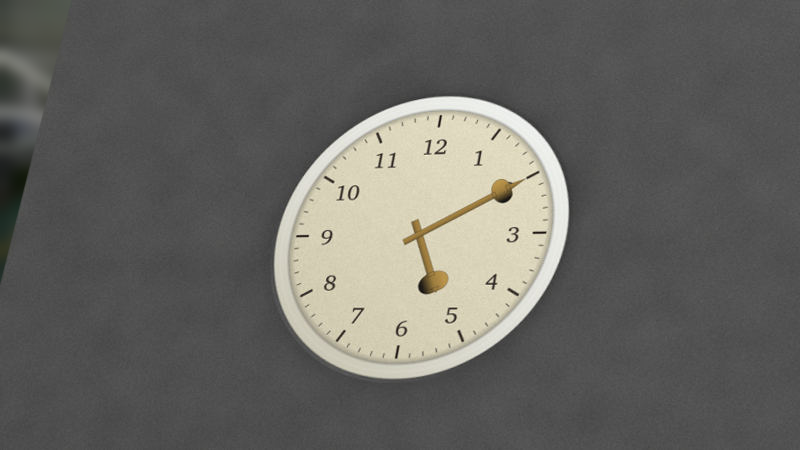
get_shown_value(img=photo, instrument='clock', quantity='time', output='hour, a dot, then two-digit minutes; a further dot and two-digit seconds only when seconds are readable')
5.10
